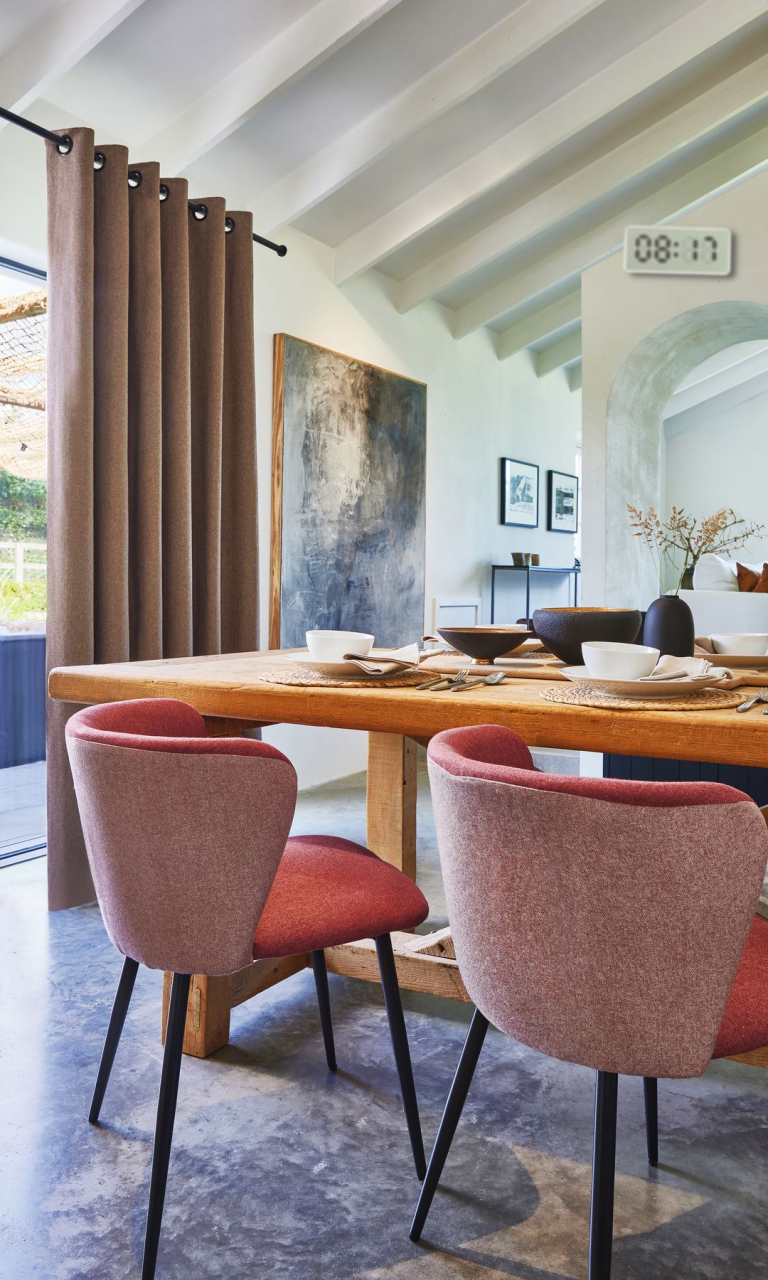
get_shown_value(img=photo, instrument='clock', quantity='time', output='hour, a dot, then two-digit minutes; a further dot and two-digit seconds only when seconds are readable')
8.17
